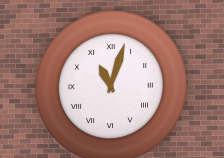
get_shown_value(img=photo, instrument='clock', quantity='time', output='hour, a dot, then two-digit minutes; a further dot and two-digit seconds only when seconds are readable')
11.03
